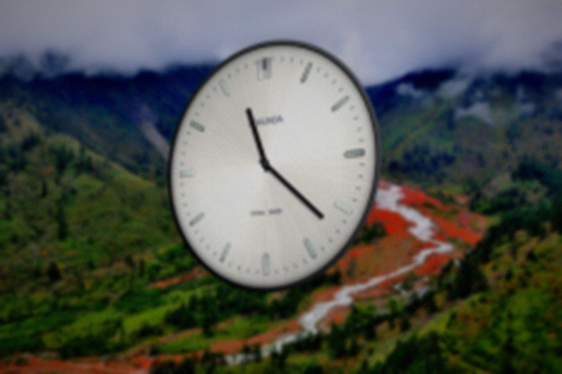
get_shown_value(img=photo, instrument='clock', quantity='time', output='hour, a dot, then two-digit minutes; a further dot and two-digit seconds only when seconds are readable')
11.22
